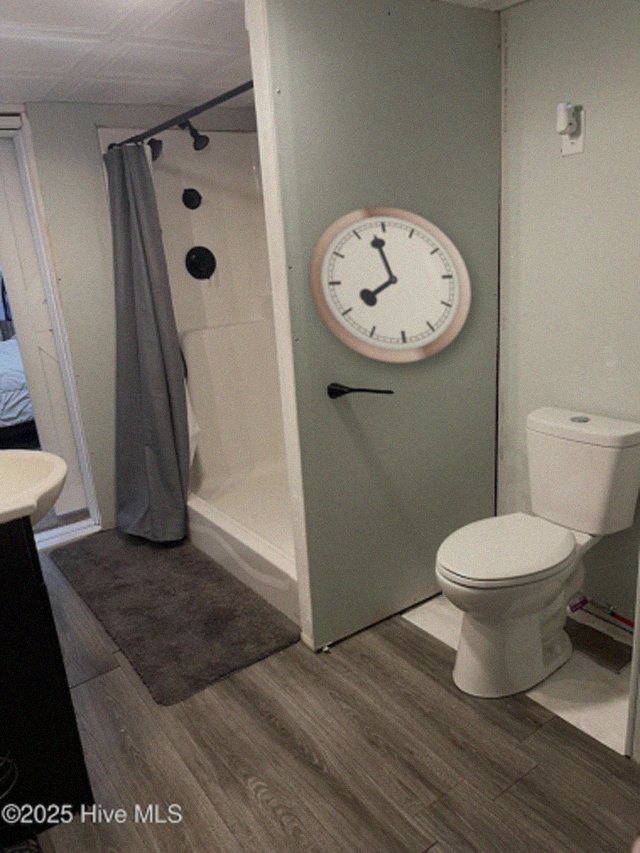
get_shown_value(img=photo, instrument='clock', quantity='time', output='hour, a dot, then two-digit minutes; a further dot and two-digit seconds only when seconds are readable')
7.58
